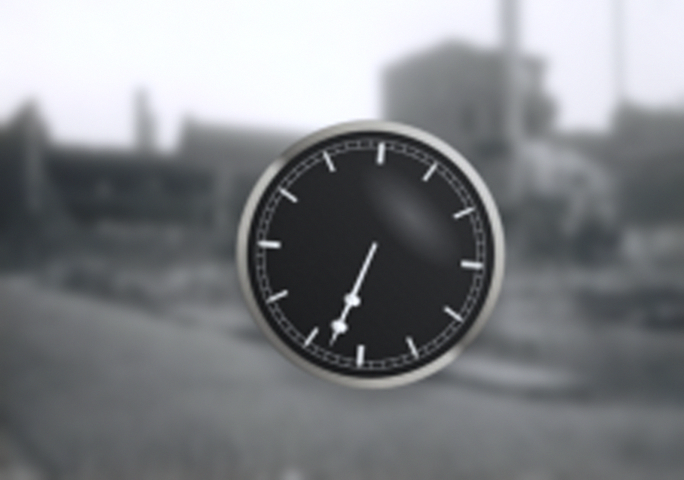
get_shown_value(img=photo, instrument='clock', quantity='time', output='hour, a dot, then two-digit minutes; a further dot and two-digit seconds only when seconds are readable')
6.33
